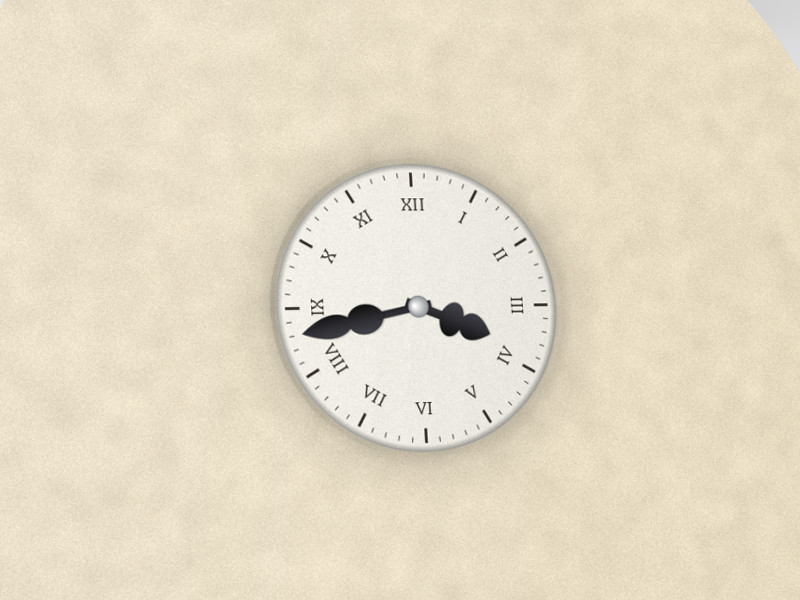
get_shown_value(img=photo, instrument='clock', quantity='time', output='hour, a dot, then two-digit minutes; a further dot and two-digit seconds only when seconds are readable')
3.43
